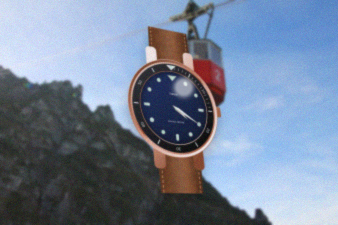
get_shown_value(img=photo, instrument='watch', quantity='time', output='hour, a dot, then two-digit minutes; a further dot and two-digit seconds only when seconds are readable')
4.20
